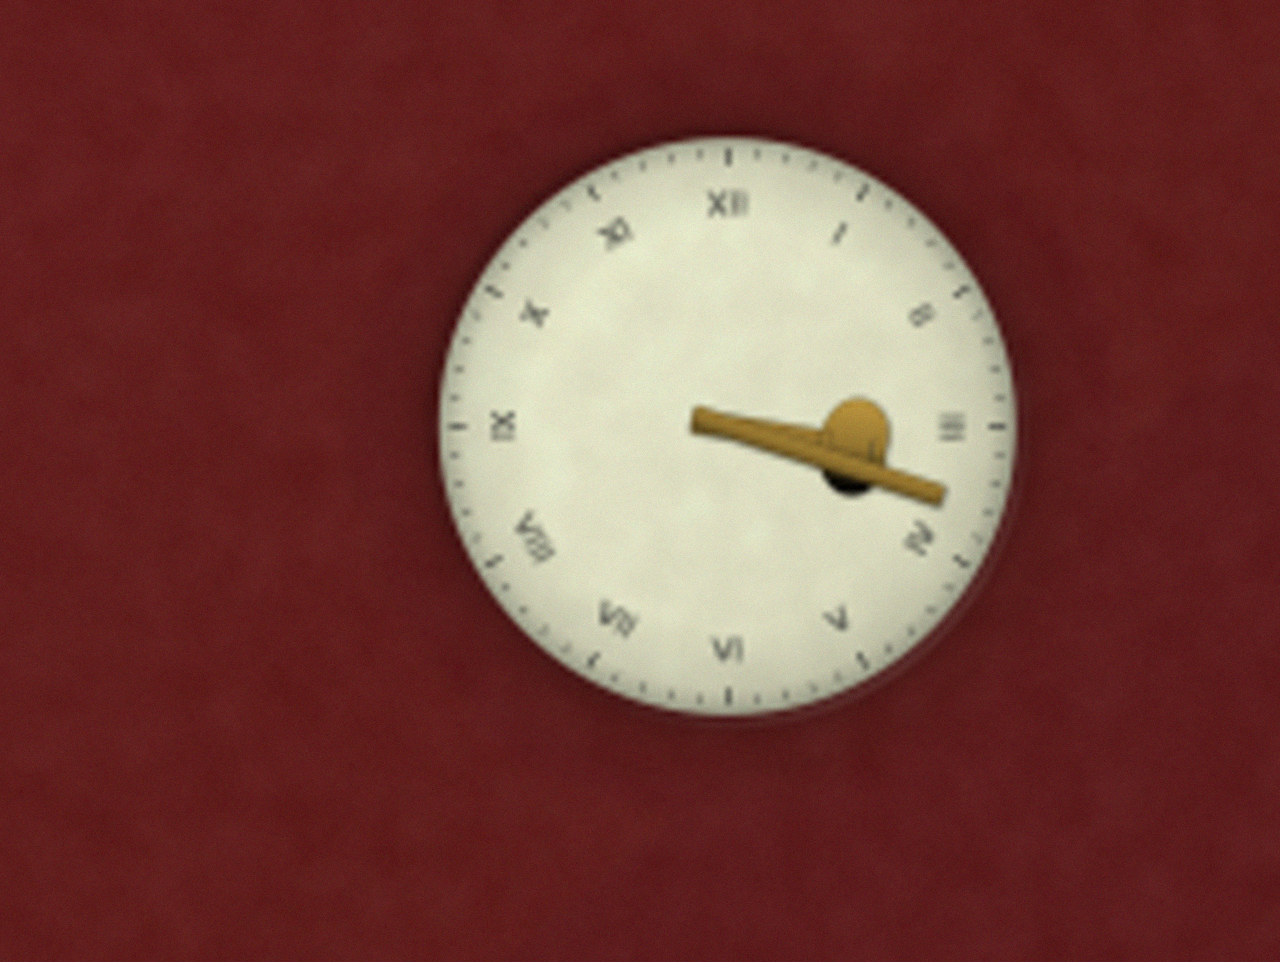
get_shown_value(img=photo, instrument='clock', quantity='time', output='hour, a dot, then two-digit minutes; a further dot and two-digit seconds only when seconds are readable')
3.18
